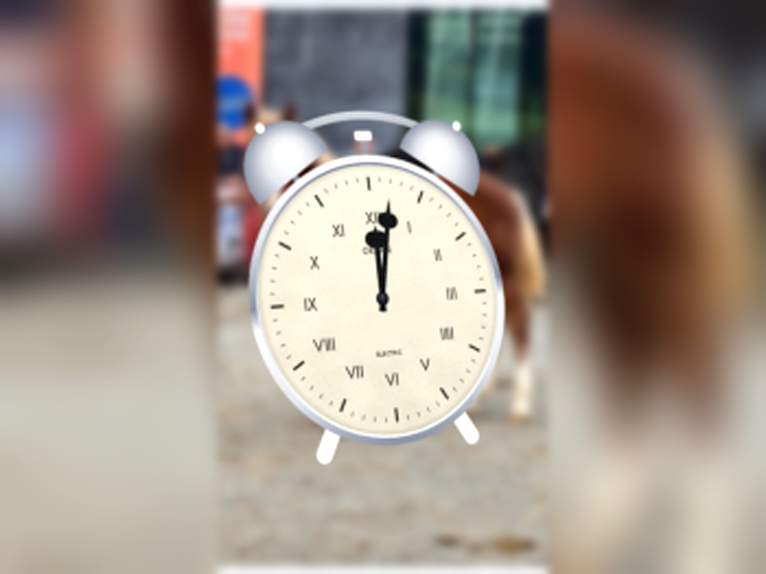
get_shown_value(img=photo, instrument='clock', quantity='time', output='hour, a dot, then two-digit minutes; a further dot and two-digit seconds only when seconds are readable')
12.02
